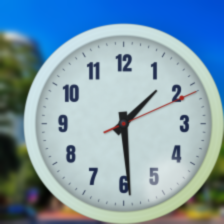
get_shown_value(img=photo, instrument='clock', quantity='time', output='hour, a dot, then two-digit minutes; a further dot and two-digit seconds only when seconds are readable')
1.29.11
